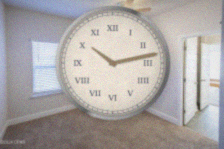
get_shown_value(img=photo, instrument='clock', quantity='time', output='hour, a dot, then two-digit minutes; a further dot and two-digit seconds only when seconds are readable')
10.13
